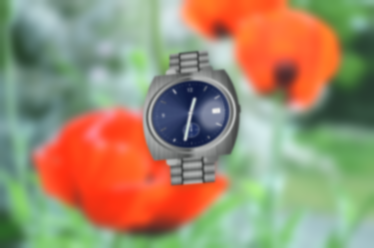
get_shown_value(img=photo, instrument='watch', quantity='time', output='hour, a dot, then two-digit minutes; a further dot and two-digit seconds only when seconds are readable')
12.32
